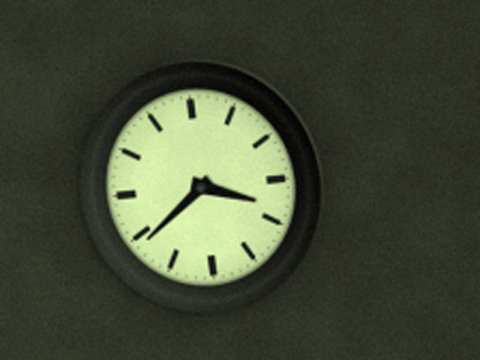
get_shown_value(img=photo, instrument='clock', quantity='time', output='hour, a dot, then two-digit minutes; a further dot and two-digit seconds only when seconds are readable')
3.39
